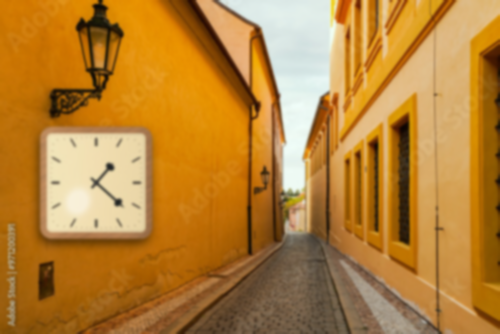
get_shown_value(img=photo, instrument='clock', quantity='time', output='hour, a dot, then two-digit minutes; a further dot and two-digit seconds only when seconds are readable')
1.22
